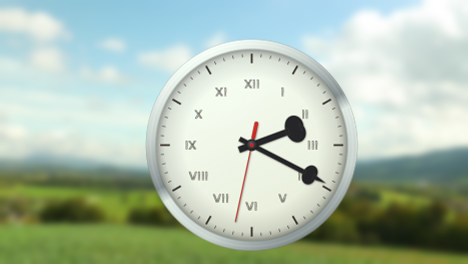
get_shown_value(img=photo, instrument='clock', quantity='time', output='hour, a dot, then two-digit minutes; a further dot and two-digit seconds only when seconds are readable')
2.19.32
